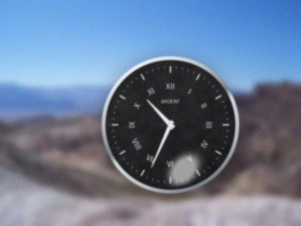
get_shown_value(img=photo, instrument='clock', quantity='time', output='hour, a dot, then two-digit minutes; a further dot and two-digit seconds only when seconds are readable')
10.34
